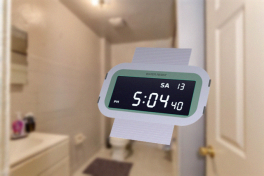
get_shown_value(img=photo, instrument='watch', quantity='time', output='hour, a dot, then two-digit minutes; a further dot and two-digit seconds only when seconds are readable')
5.04.40
